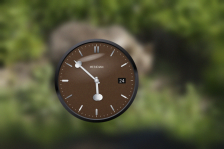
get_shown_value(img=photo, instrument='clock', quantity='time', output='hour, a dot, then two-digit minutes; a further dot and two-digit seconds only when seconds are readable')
5.52
